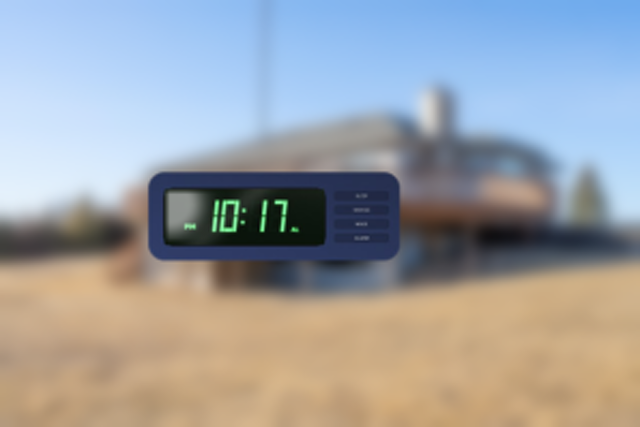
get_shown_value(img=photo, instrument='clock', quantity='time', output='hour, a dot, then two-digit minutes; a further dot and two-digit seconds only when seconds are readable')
10.17
